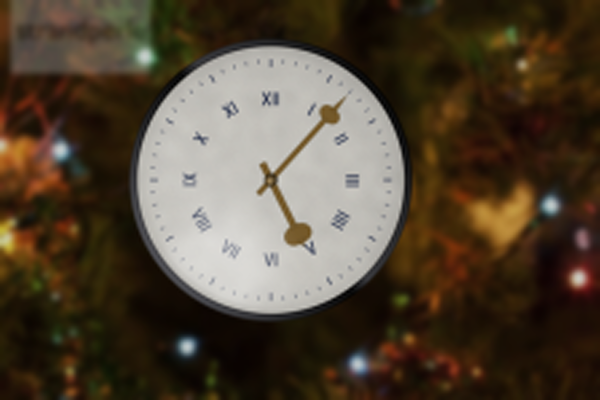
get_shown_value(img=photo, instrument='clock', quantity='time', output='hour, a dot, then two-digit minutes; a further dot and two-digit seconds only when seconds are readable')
5.07
